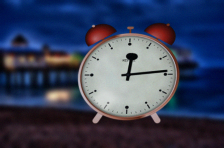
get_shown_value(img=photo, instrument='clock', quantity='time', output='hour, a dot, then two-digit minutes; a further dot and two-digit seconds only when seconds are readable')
12.14
